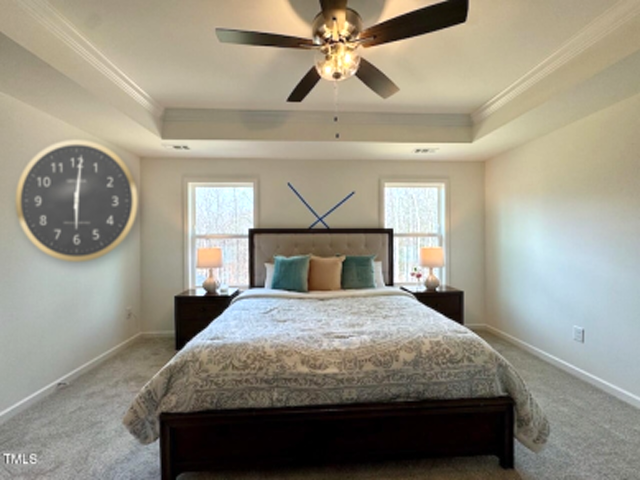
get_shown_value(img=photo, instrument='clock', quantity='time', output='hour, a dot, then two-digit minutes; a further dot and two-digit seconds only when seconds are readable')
6.01
